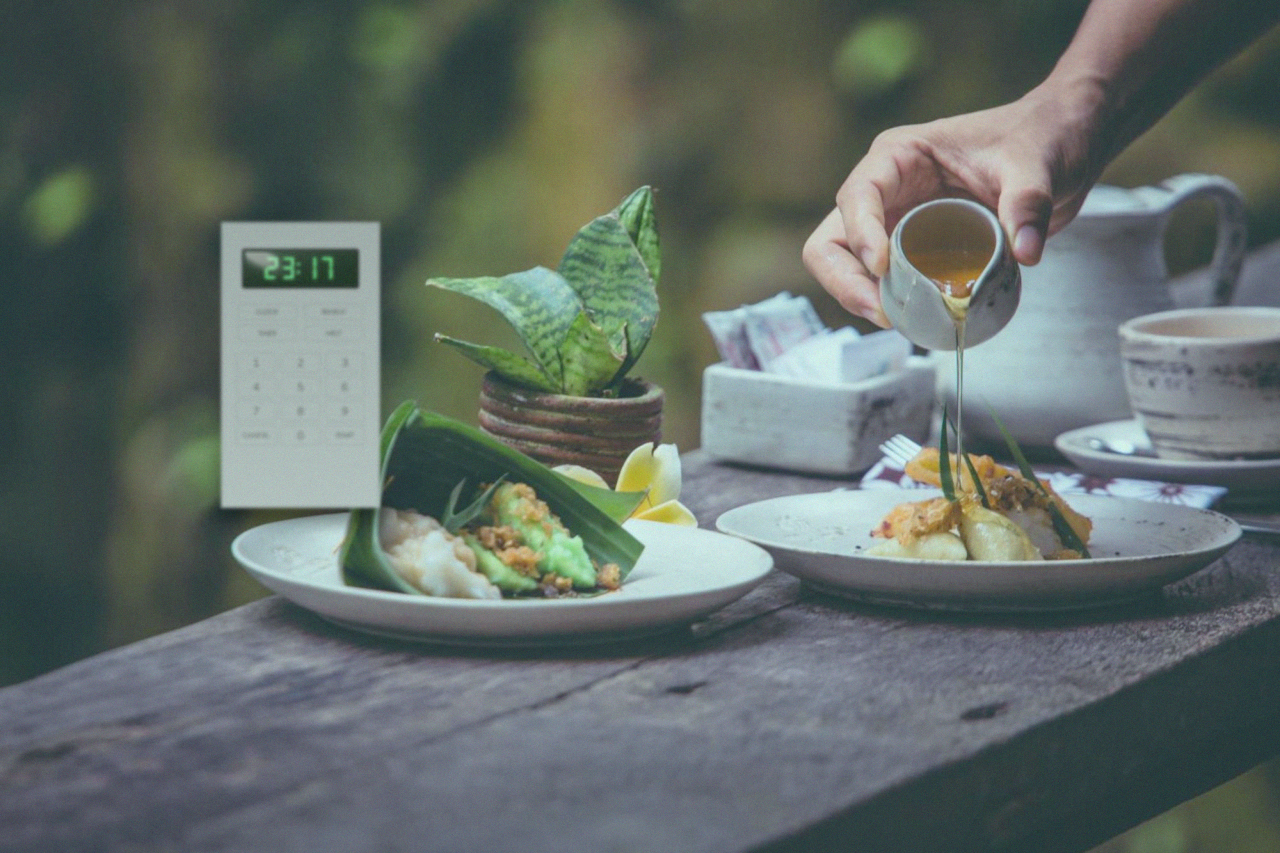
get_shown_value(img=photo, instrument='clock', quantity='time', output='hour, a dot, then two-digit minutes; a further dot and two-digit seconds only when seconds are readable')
23.17
